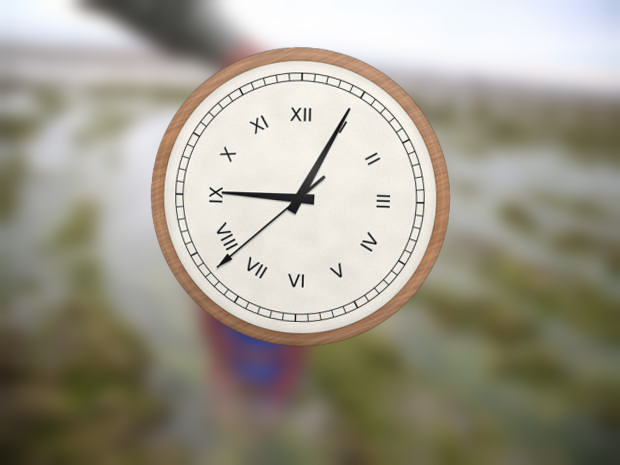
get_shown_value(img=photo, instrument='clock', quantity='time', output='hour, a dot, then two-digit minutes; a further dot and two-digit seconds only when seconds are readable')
9.04.38
